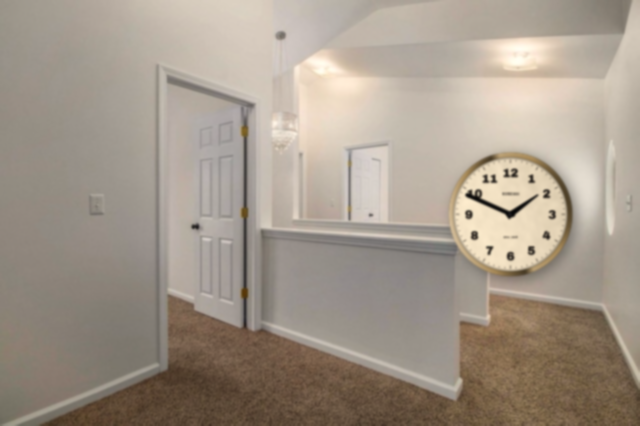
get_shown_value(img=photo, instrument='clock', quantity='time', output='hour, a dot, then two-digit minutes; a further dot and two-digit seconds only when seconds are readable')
1.49
